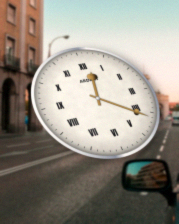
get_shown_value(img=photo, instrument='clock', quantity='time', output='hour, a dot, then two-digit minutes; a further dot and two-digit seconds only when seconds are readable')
12.21
